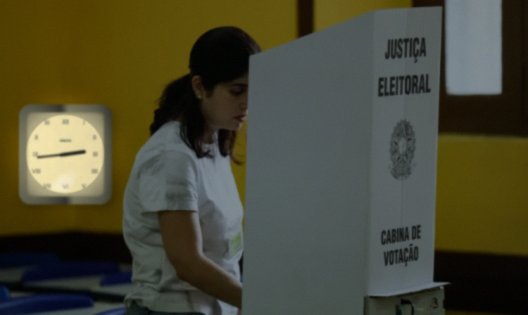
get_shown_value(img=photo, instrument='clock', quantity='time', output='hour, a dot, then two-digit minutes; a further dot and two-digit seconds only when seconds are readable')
2.44
